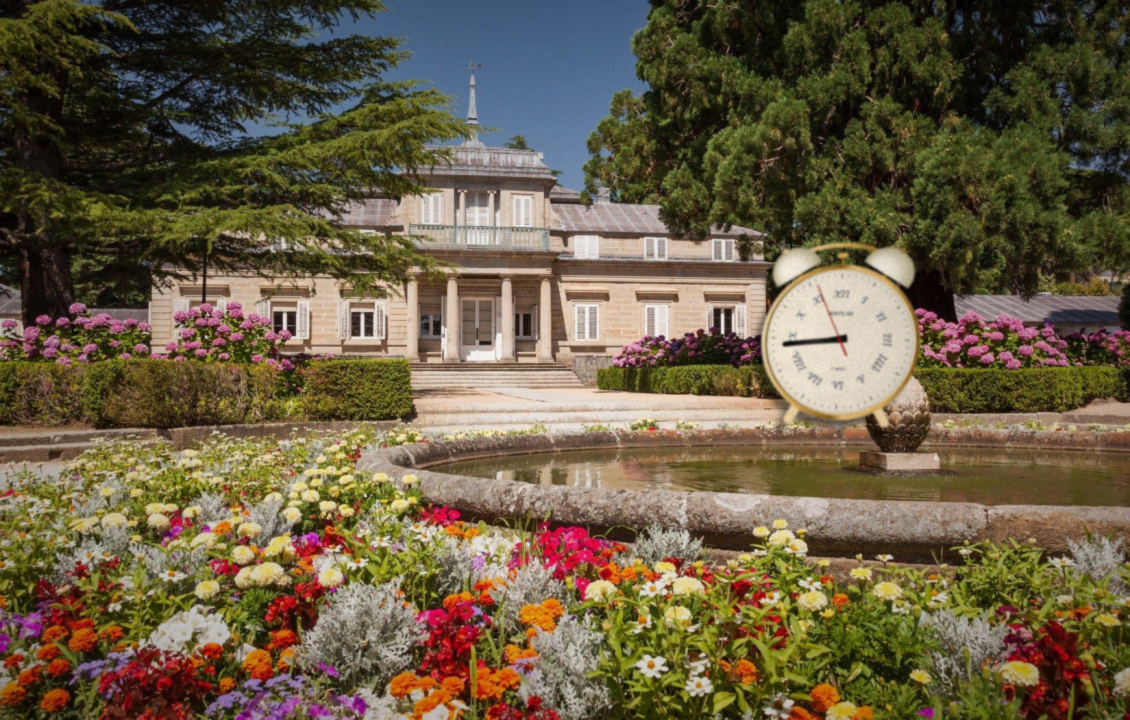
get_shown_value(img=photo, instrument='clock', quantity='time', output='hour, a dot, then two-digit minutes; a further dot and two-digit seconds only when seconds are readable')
8.43.56
